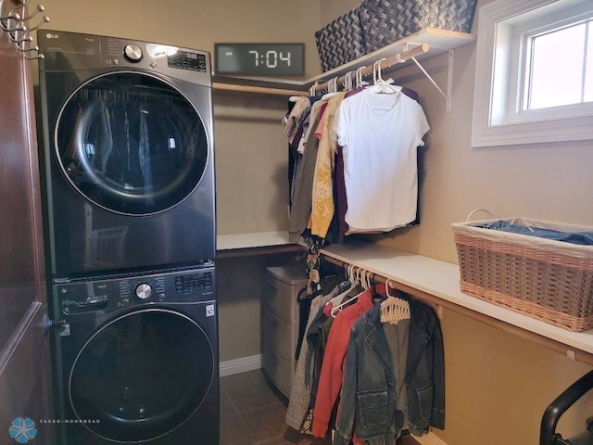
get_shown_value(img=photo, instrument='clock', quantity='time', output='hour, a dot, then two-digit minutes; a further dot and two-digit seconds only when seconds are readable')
7.04
